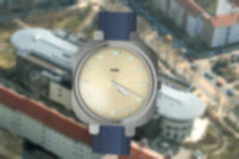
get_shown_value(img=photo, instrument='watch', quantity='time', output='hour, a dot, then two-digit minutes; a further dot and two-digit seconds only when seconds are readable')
4.19
